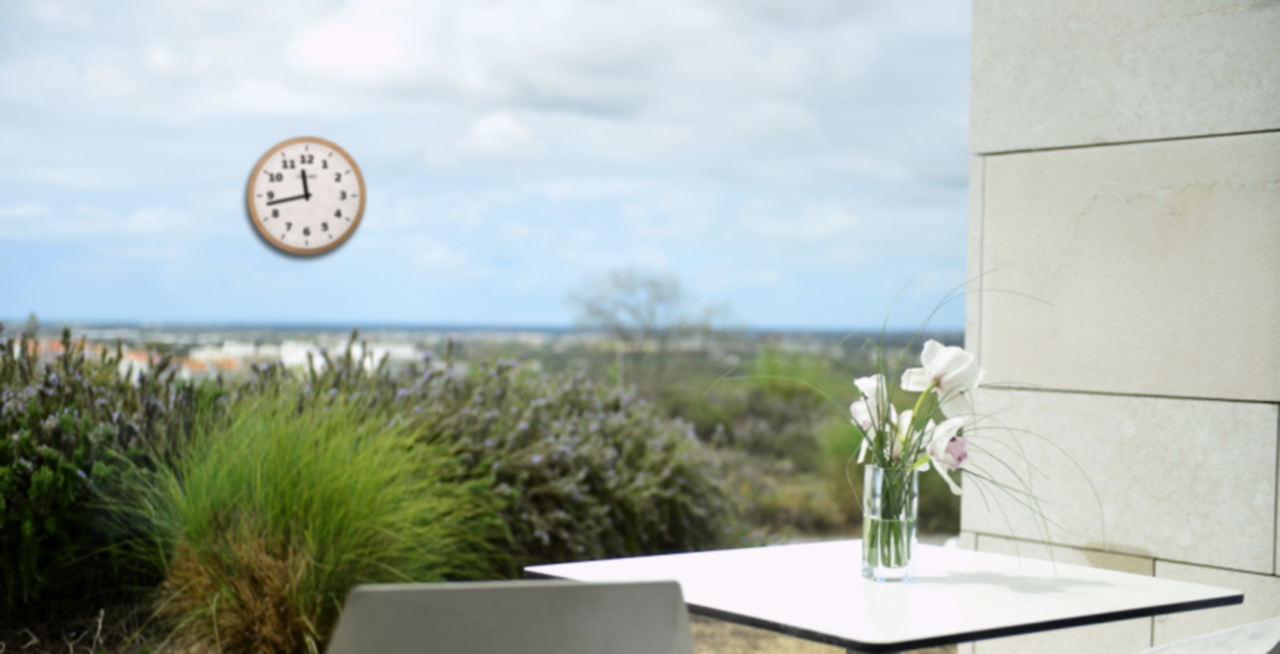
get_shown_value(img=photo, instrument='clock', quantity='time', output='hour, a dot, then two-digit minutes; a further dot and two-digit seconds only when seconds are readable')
11.43
